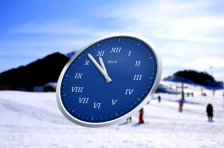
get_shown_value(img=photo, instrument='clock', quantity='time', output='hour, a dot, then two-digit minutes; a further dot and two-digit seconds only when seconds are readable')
10.52
